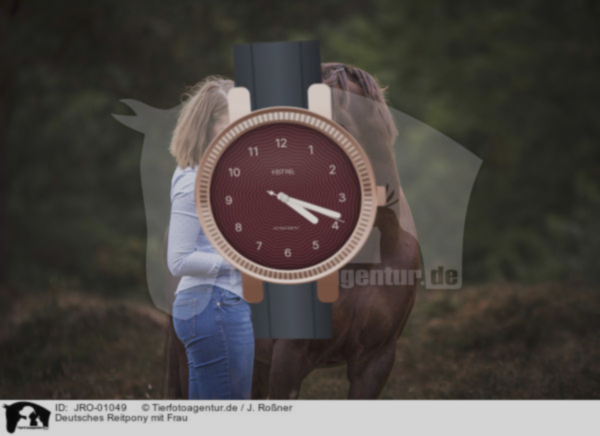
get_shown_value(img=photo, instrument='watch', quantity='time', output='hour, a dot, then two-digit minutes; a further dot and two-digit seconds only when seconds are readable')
4.18.19
